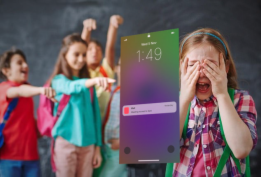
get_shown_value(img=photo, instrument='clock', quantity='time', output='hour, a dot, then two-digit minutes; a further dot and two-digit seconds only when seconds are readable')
1.49
